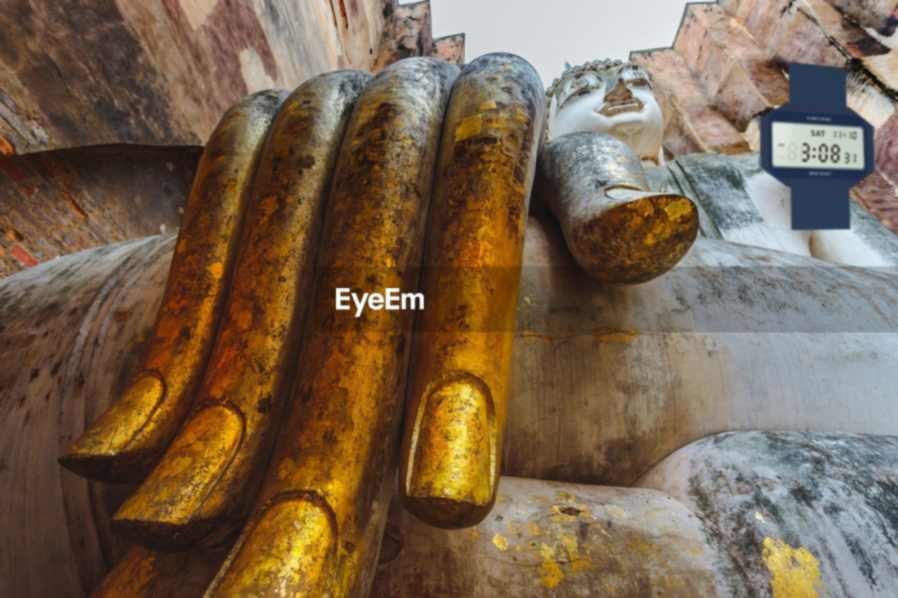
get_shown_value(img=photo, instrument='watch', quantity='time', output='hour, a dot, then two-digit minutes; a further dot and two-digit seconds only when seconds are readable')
3.08.31
